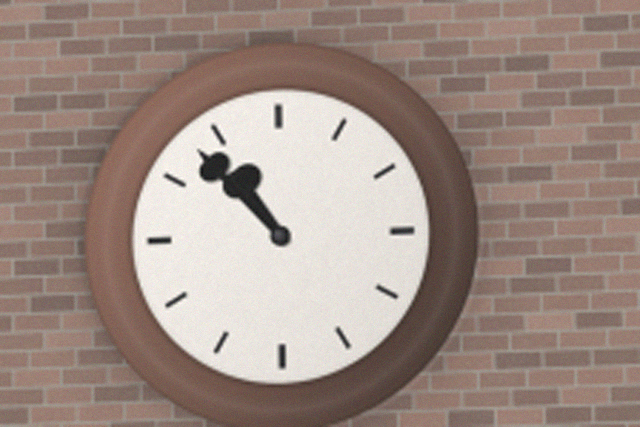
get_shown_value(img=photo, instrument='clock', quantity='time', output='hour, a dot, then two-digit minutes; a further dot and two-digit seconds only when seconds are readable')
10.53
